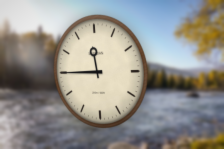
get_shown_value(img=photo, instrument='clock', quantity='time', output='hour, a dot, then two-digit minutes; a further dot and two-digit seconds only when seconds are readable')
11.45
